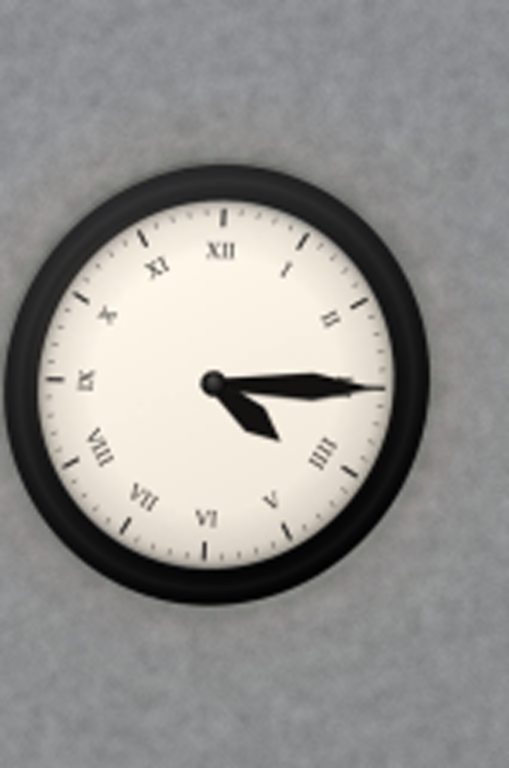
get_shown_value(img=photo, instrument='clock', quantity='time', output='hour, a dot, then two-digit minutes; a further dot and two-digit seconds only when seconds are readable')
4.15
